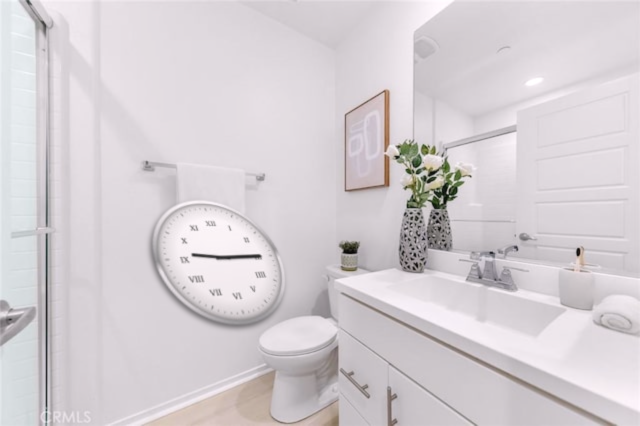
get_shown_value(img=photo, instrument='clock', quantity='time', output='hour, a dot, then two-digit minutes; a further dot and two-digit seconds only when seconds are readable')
9.15
